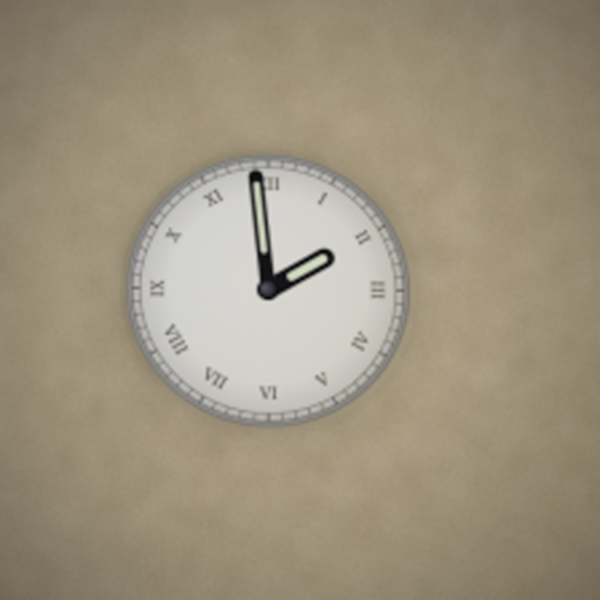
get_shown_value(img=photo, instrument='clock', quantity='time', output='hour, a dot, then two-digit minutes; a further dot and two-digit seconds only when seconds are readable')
1.59
